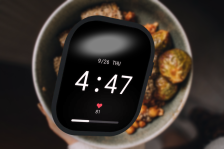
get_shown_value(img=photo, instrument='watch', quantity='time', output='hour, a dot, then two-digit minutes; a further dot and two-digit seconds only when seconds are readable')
4.47
